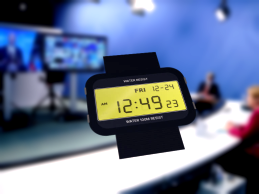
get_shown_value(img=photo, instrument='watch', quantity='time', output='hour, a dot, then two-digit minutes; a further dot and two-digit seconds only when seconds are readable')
12.49.23
